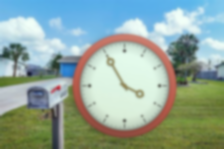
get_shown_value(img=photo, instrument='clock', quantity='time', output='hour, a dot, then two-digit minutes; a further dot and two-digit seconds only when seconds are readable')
3.55
